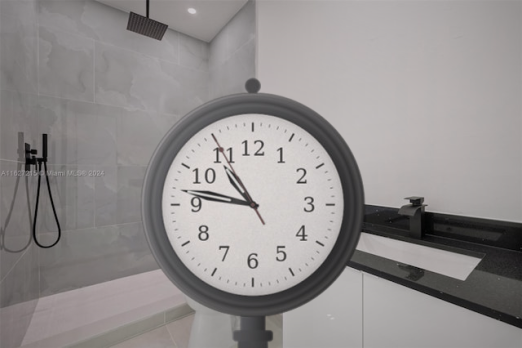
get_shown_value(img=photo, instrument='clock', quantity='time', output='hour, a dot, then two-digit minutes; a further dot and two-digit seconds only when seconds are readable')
10.46.55
